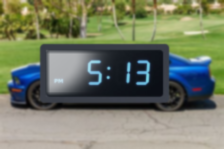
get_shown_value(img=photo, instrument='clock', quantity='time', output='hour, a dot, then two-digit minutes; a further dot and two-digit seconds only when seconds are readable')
5.13
